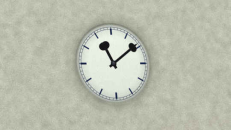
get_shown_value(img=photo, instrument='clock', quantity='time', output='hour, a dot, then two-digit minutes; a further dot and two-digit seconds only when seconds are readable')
11.09
